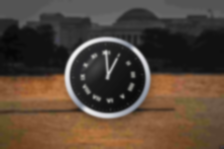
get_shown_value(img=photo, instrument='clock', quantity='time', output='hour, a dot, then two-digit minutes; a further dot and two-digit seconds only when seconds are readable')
1.00
